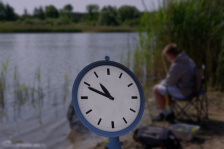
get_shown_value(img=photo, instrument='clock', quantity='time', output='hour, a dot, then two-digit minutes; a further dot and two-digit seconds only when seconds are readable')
10.49
